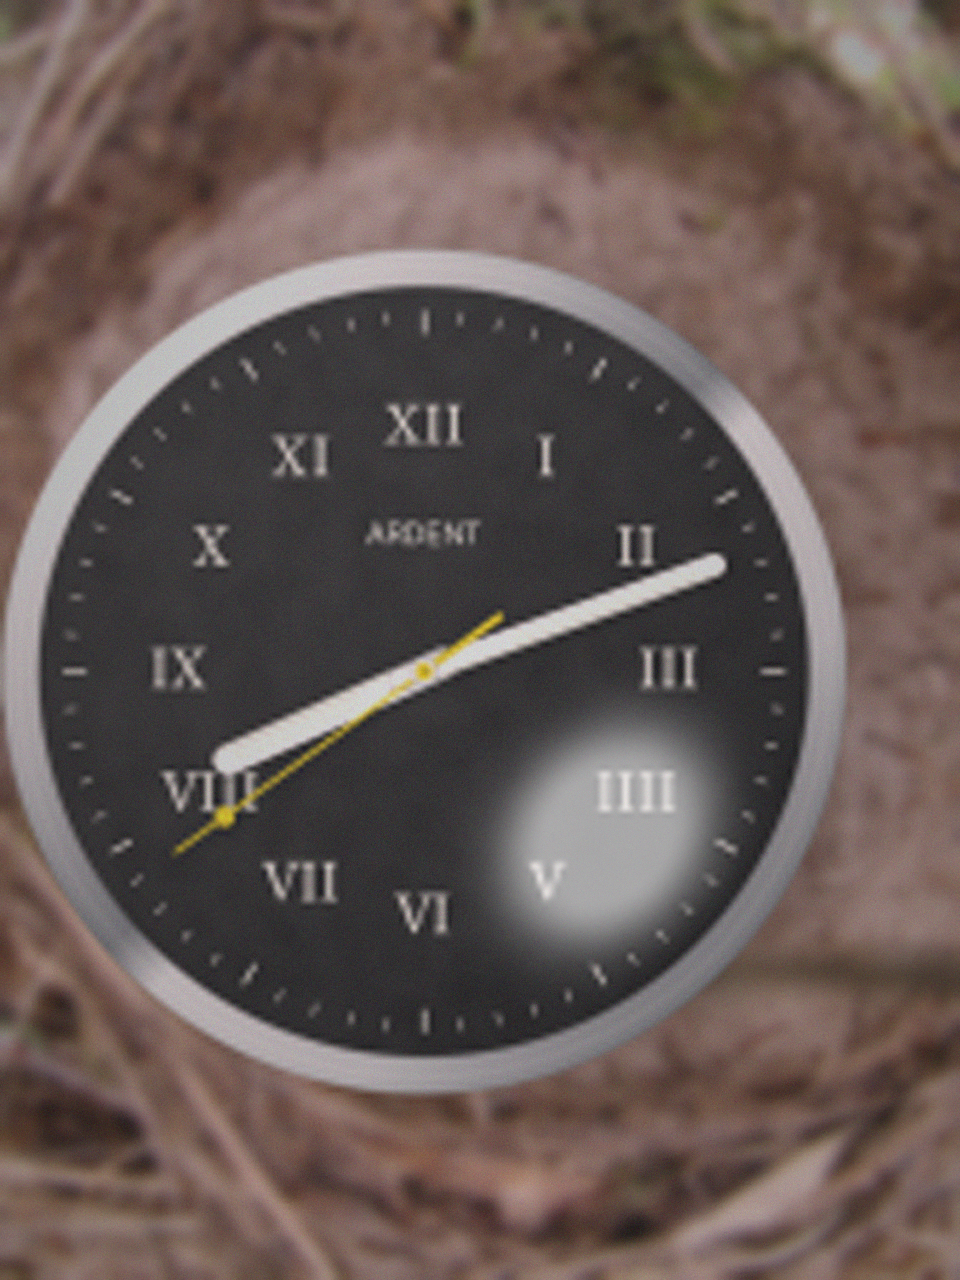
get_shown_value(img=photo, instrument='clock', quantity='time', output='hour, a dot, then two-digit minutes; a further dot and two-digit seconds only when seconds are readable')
8.11.39
